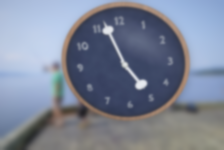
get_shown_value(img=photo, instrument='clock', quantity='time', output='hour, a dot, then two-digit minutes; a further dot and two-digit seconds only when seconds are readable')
4.57
